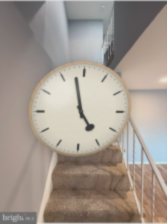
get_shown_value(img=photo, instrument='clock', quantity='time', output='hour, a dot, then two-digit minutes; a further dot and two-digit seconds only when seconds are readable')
4.58
